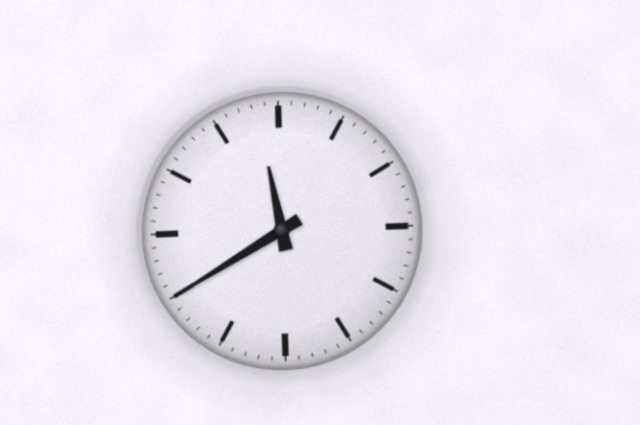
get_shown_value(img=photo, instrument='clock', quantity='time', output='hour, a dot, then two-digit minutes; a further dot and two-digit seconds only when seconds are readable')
11.40
